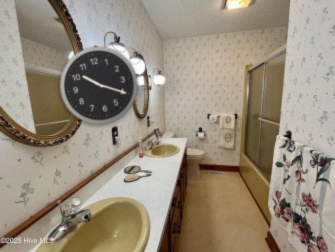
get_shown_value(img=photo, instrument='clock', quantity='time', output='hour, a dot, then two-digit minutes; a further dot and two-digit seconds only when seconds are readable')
10.20
